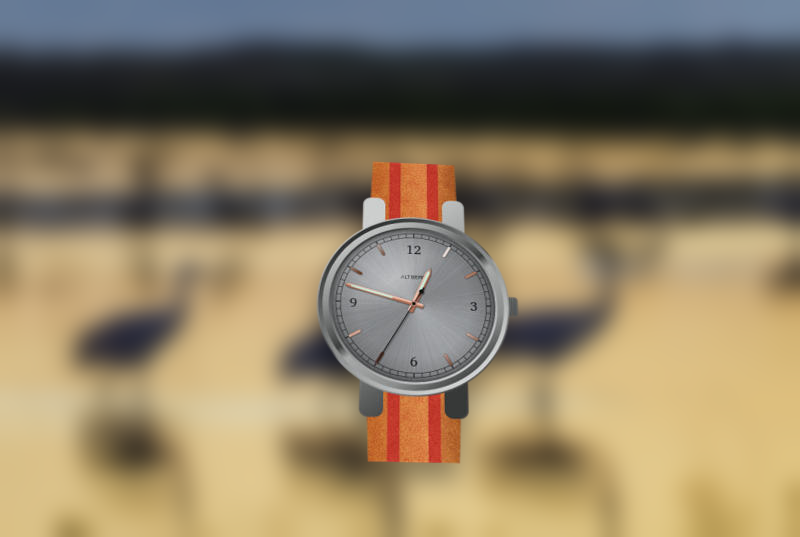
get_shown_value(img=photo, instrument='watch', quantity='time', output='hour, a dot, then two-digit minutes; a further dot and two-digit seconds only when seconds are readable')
12.47.35
